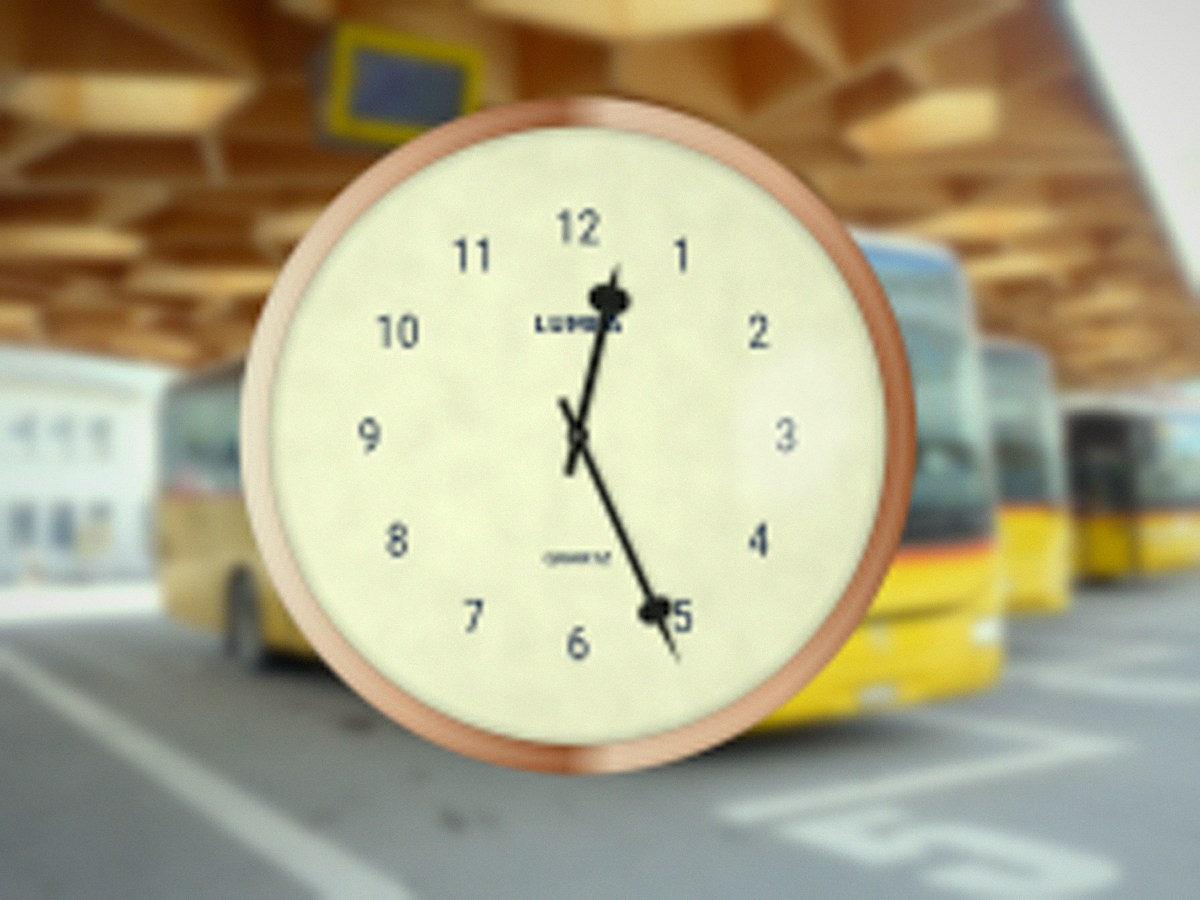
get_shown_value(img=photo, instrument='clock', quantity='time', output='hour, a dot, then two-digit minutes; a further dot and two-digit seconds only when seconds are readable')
12.26
